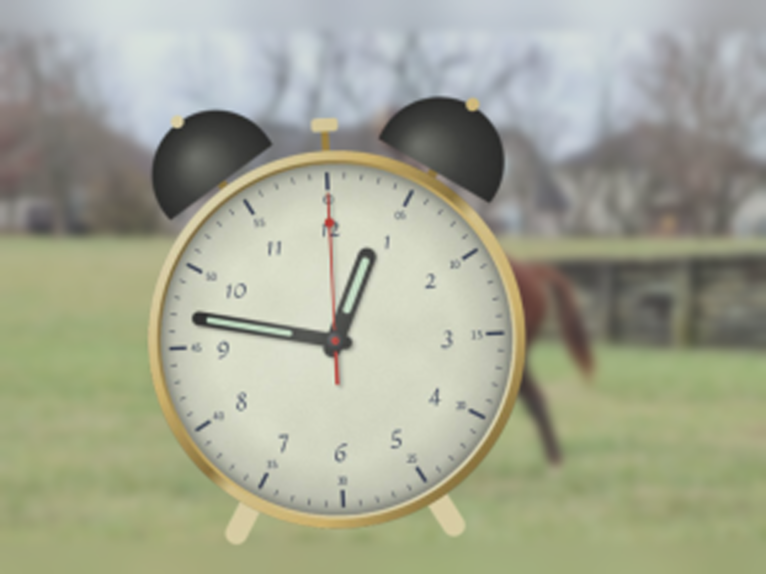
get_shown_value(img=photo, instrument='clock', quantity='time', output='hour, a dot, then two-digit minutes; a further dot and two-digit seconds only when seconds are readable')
12.47.00
